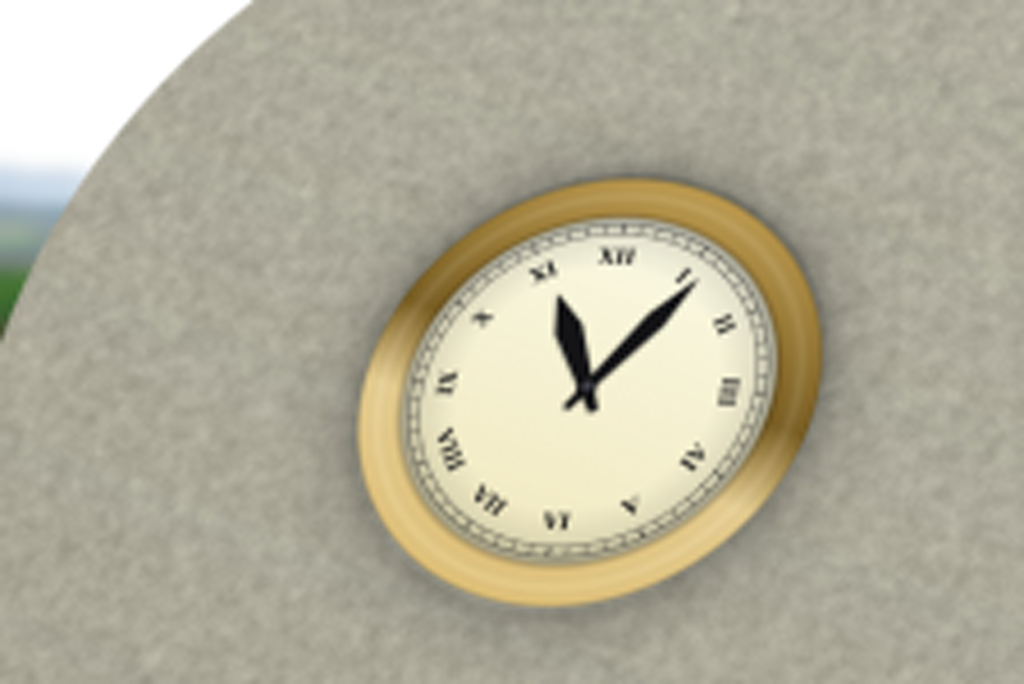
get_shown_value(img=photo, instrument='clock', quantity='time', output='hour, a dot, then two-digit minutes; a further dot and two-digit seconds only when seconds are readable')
11.06
